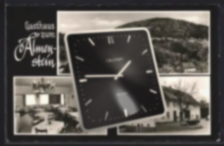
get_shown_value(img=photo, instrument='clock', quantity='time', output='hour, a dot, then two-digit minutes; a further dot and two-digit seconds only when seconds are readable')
1.46
